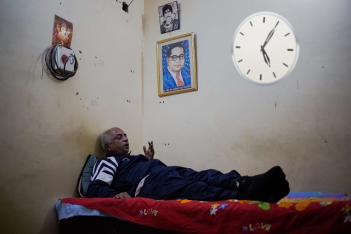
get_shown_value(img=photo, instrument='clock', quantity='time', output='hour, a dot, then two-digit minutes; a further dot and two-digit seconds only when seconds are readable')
5.05
